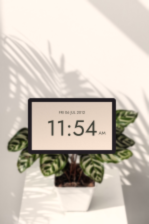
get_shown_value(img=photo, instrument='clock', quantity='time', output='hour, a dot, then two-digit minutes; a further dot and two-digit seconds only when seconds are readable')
11.54
